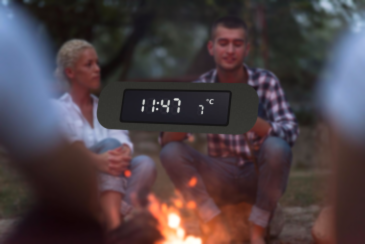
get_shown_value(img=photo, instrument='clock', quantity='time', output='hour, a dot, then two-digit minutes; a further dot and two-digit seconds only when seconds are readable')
11.47
